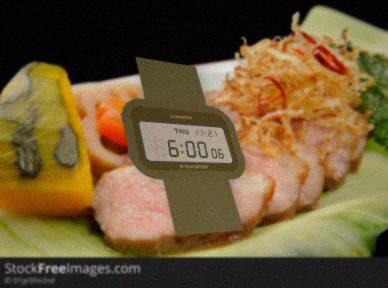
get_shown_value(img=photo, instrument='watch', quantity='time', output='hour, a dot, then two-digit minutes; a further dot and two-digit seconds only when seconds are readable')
6.00.06
